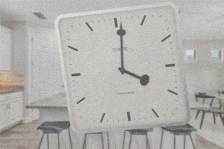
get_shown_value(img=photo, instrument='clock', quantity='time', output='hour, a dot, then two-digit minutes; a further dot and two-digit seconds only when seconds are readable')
4.01
